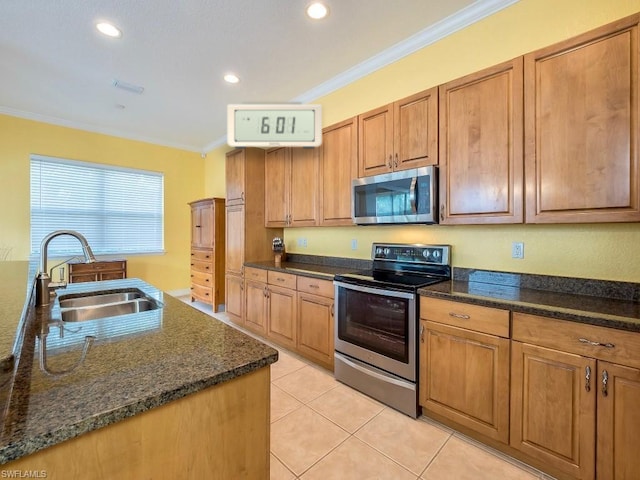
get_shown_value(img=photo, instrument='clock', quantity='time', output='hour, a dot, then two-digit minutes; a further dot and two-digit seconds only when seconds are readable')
6.01
